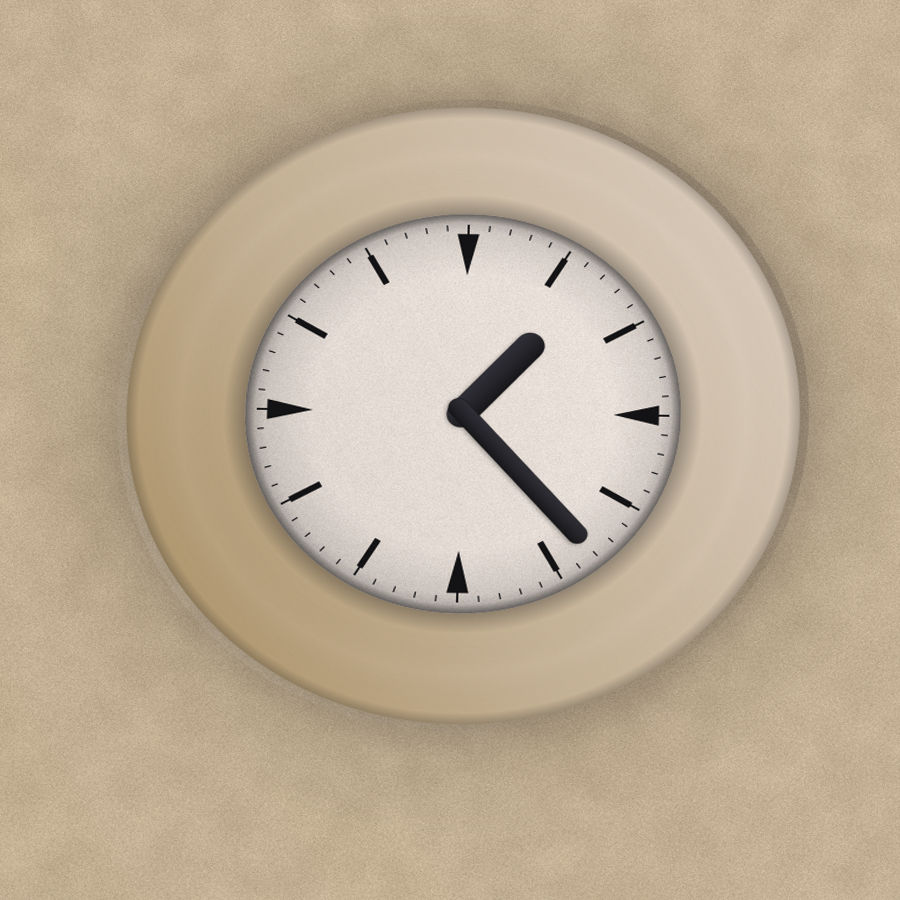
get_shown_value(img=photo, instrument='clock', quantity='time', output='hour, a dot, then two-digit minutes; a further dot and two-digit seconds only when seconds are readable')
1.23
